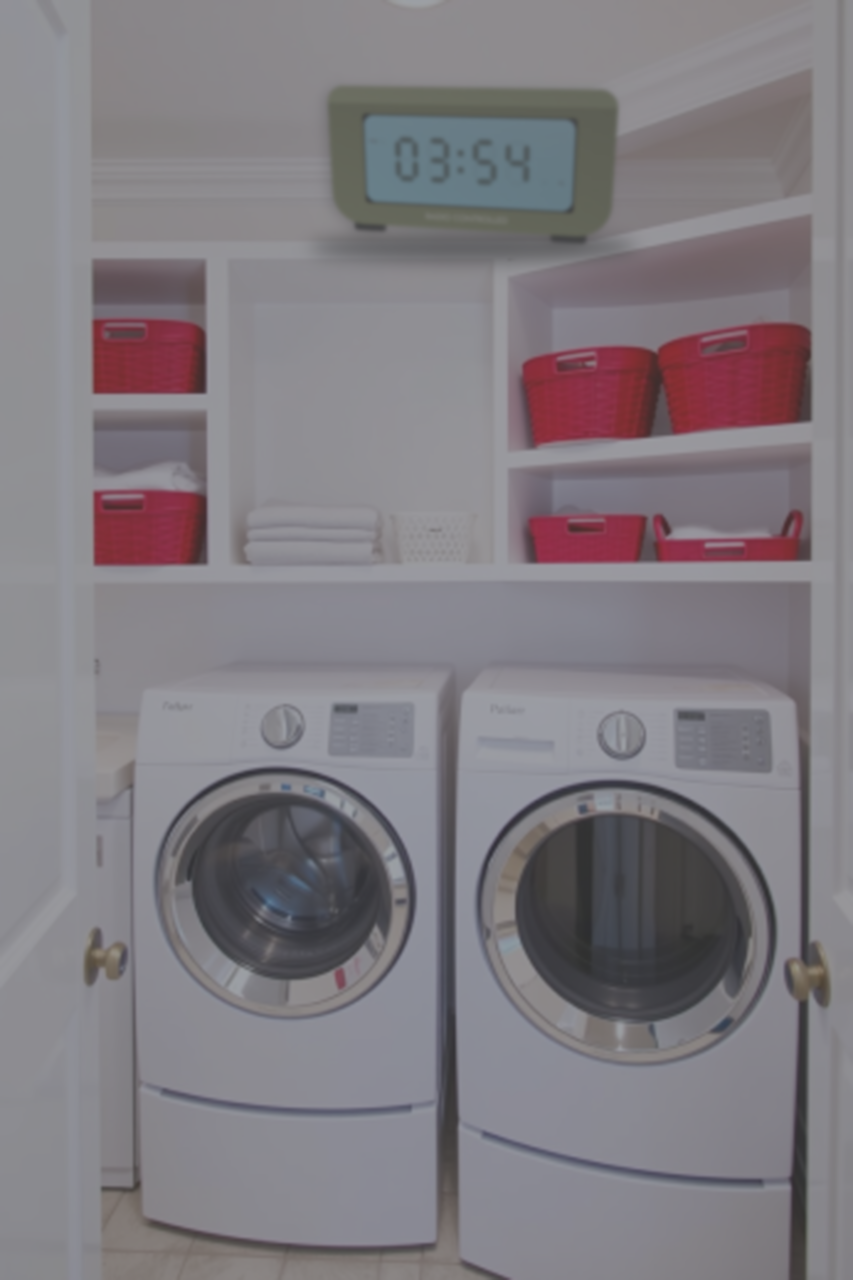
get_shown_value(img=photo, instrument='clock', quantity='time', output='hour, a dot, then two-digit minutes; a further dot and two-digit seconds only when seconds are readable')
3.54
